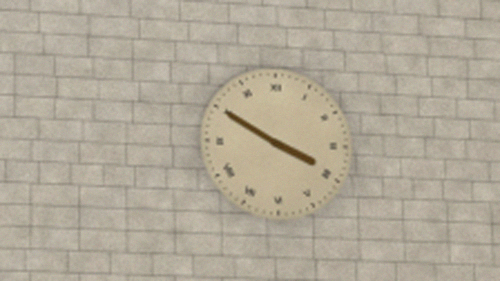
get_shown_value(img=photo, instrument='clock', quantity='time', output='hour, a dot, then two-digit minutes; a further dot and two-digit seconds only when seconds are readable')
3.50
